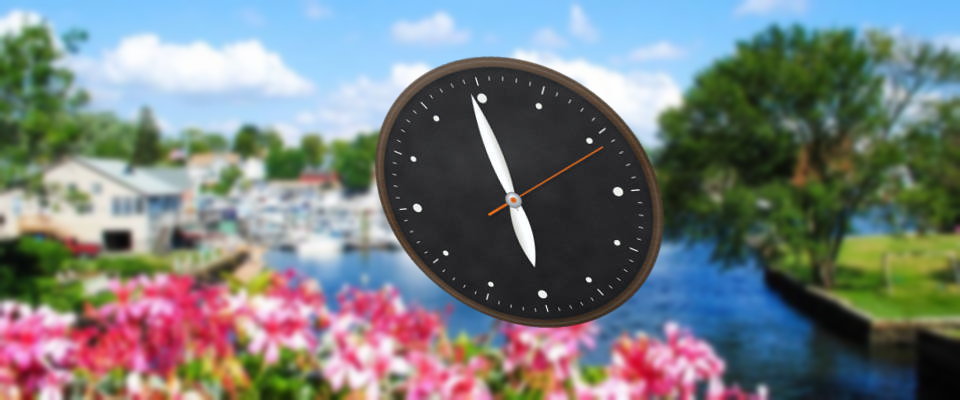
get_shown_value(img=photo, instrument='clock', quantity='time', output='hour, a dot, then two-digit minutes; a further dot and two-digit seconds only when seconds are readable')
5.59.11
